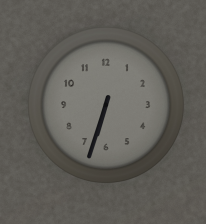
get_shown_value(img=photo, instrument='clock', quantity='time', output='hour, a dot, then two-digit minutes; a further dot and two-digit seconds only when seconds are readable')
6.33
